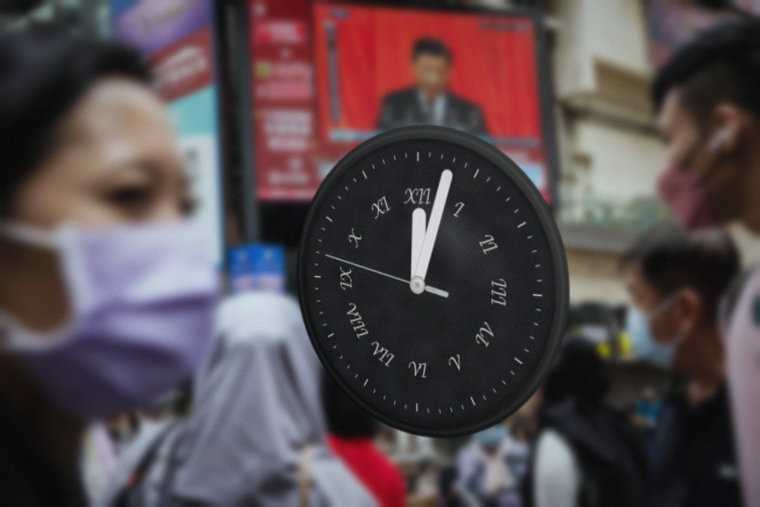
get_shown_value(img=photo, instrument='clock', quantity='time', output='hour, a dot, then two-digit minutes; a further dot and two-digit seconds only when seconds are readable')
12.02.47
